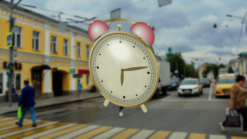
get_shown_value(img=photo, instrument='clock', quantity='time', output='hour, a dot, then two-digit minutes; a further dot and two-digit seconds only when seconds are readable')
6.13
